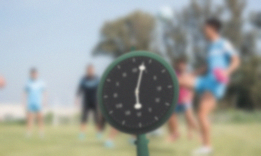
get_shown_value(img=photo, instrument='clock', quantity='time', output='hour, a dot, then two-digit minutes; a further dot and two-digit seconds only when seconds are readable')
6.03
